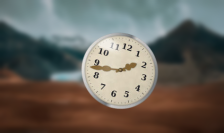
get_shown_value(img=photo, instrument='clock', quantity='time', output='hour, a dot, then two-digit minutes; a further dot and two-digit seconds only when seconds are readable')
1.43
